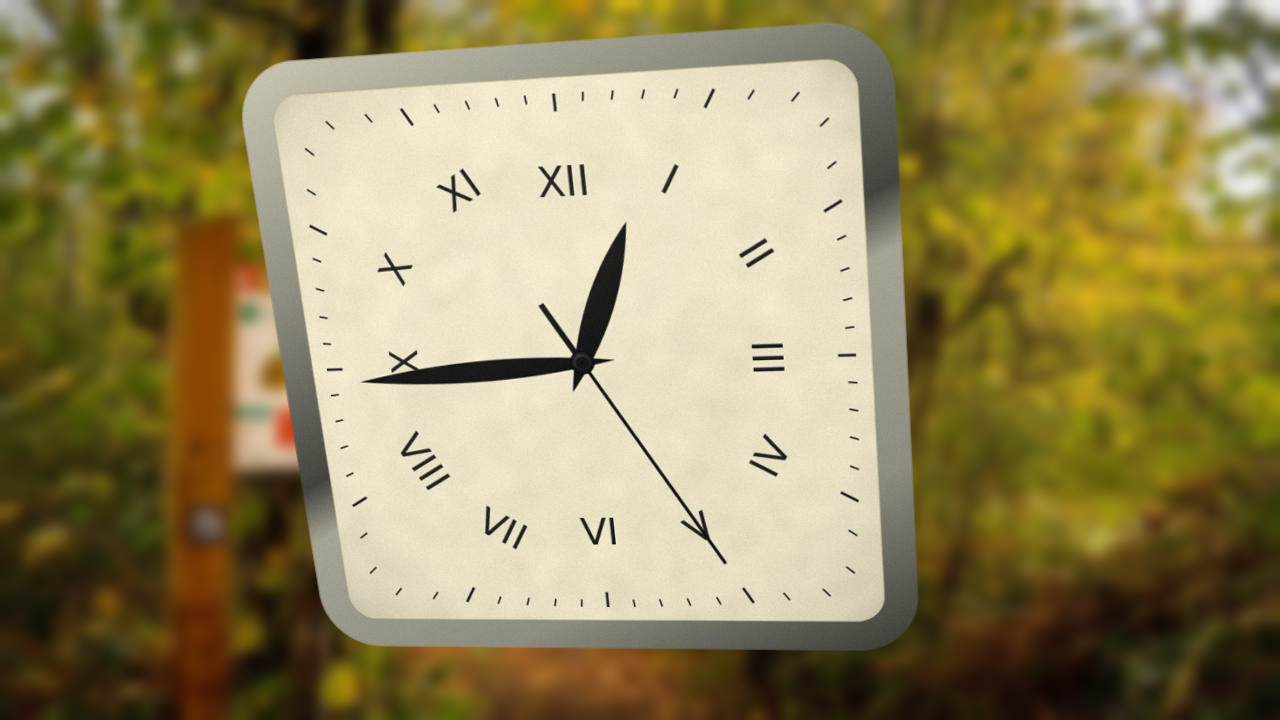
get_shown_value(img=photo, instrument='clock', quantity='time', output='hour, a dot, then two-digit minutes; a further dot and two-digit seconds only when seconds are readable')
12.44.25
